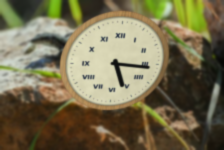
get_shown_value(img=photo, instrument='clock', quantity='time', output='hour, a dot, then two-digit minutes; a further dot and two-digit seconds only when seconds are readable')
5.16
